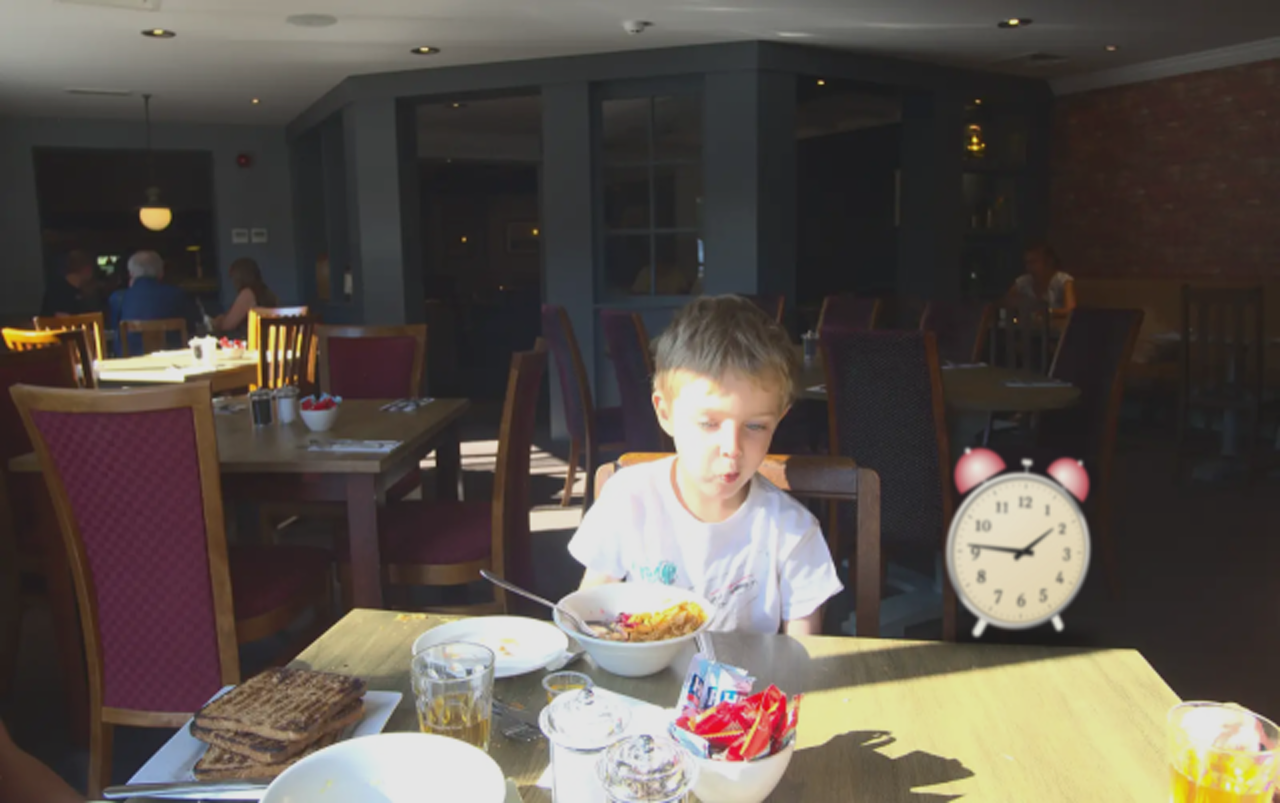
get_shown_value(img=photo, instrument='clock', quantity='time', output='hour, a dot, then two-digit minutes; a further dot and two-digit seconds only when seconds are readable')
1.46
